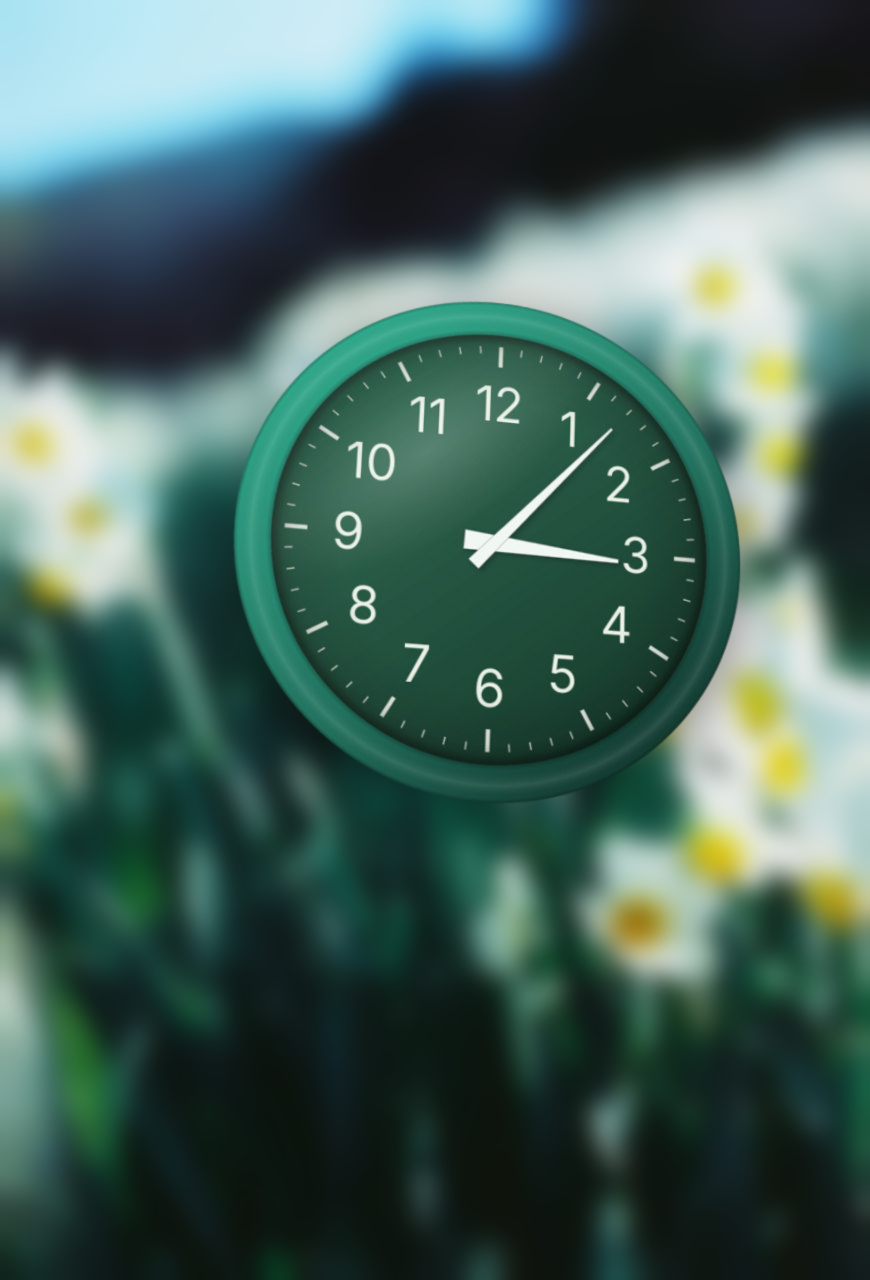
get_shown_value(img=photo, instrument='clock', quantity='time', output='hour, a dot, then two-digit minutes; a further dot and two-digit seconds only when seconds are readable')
3.07
